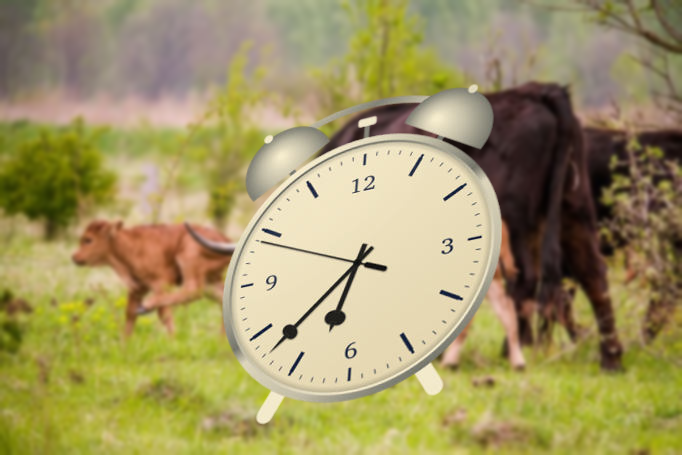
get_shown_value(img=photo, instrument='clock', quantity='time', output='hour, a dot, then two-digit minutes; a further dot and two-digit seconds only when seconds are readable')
6.37.49
